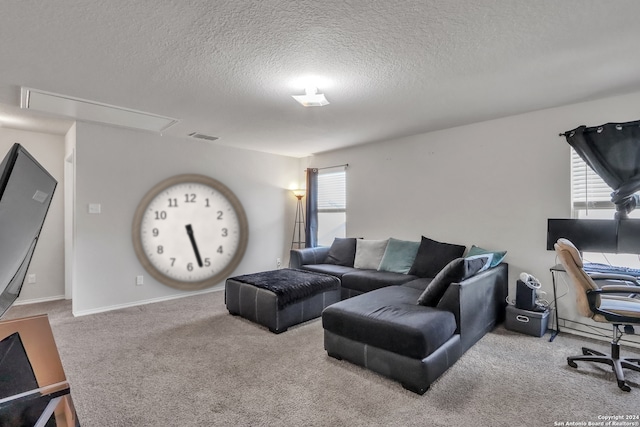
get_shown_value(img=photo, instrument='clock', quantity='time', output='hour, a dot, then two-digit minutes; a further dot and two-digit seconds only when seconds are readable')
5.27
